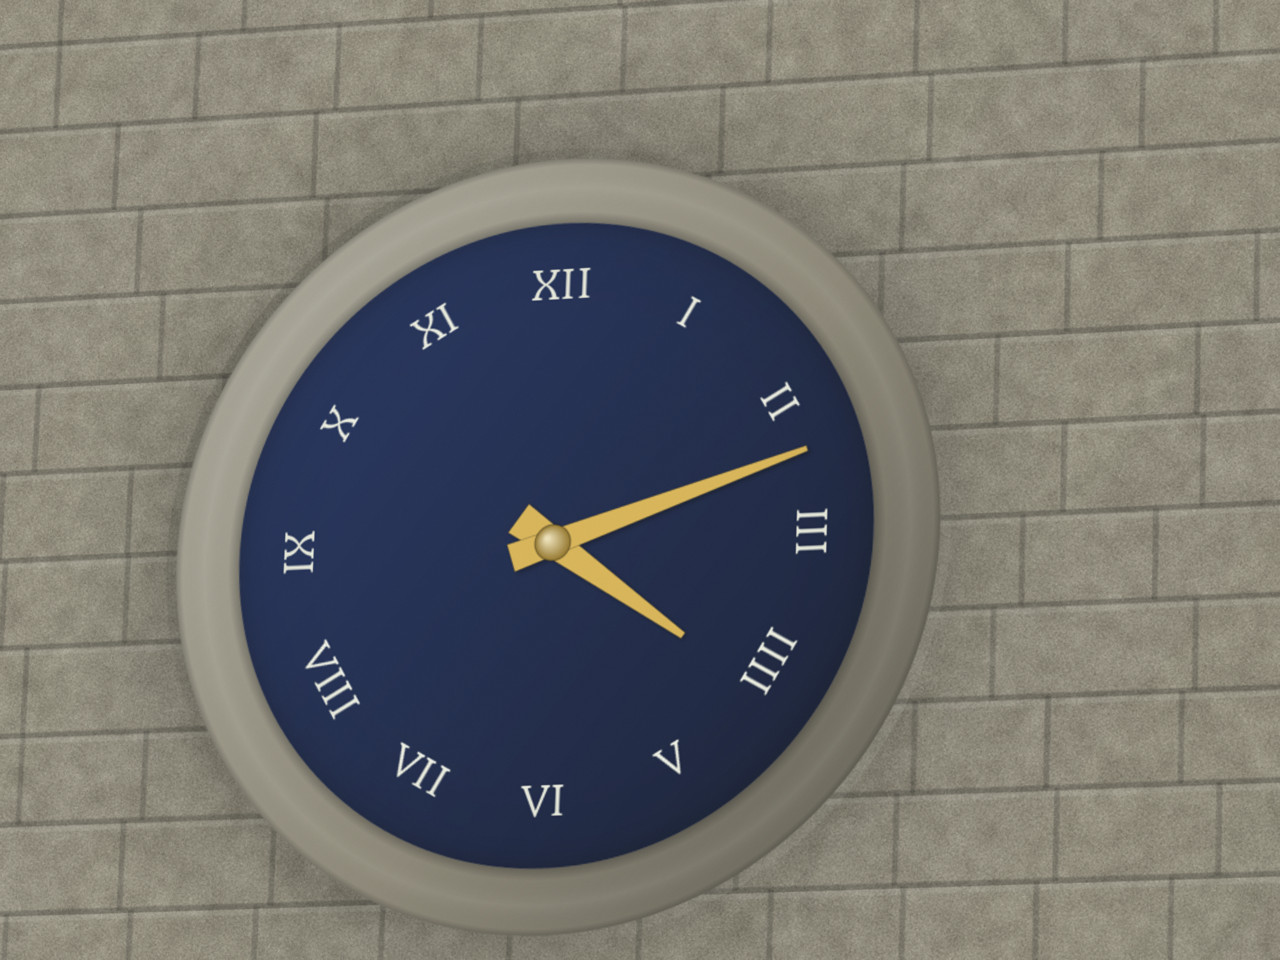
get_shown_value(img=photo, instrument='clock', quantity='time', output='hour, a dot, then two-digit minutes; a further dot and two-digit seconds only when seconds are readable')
4.12
